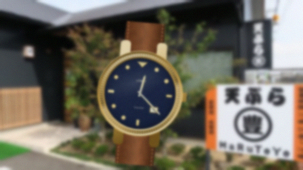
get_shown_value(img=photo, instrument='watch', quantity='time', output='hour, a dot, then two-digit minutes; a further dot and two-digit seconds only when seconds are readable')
12.22
